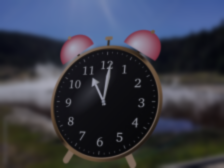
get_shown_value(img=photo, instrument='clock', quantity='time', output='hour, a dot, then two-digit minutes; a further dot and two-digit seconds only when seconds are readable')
11.01
